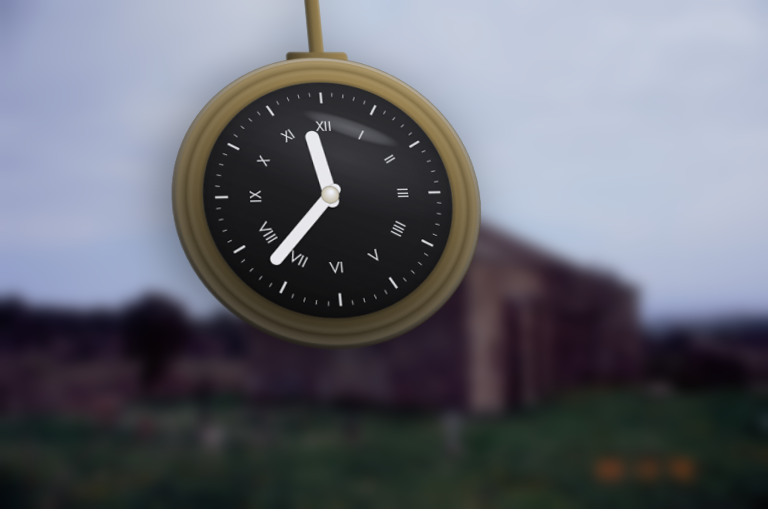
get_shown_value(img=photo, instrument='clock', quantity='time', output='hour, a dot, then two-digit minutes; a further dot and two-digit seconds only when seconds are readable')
11.37
